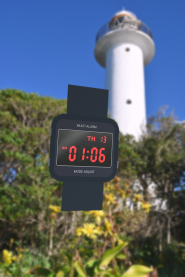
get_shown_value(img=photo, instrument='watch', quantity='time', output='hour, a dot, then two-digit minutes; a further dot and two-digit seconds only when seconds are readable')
1.06
